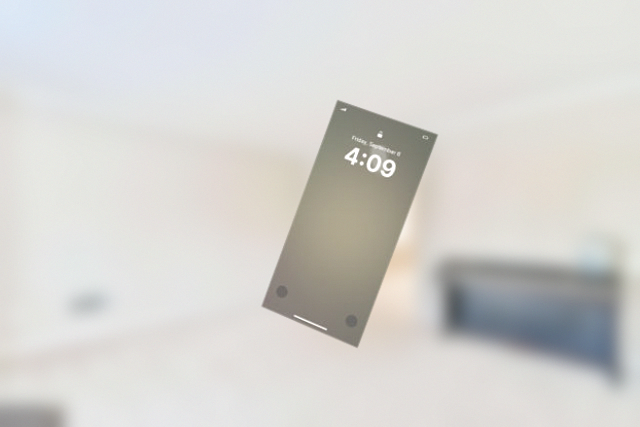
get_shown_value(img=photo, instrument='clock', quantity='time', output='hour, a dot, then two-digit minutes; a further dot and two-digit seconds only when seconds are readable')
4.09
